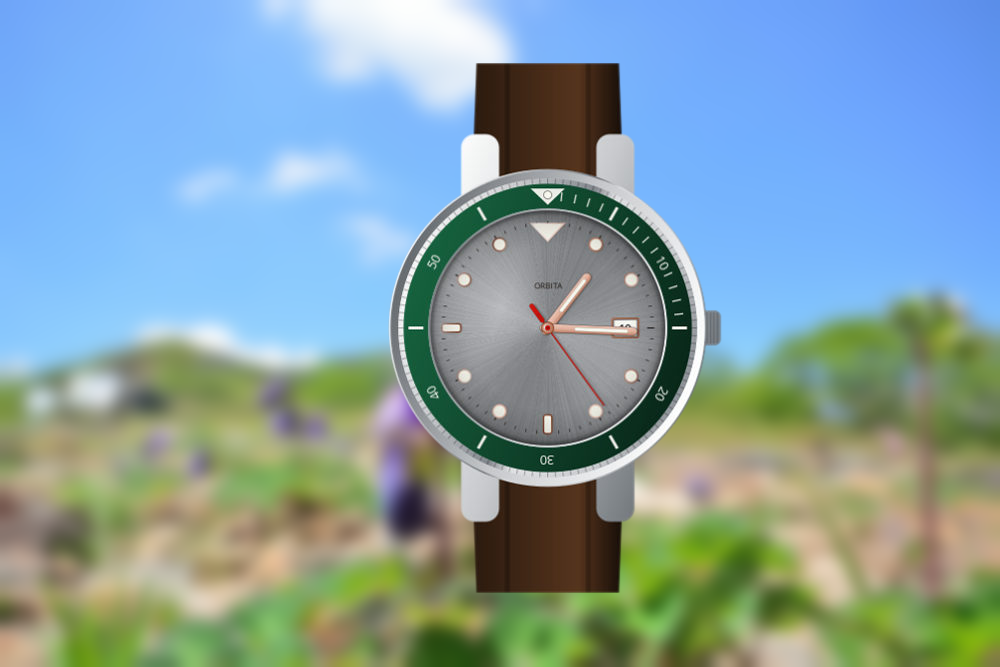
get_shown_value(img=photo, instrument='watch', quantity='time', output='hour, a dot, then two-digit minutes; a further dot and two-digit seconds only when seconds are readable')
1.15.24
